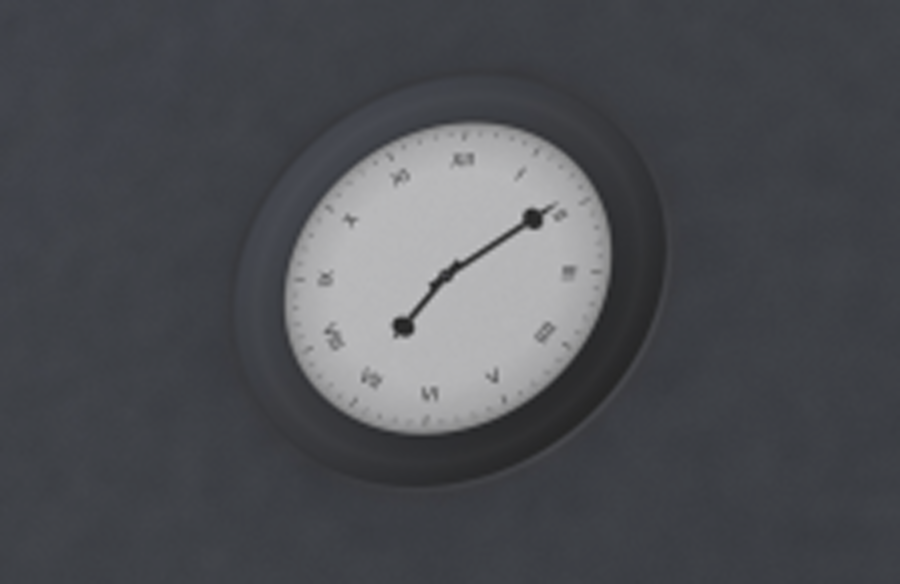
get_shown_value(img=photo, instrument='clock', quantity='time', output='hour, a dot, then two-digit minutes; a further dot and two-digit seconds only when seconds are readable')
7.09
